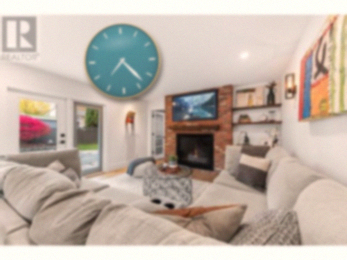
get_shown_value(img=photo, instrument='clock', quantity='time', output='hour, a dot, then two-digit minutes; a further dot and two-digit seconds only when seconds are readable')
7.23
